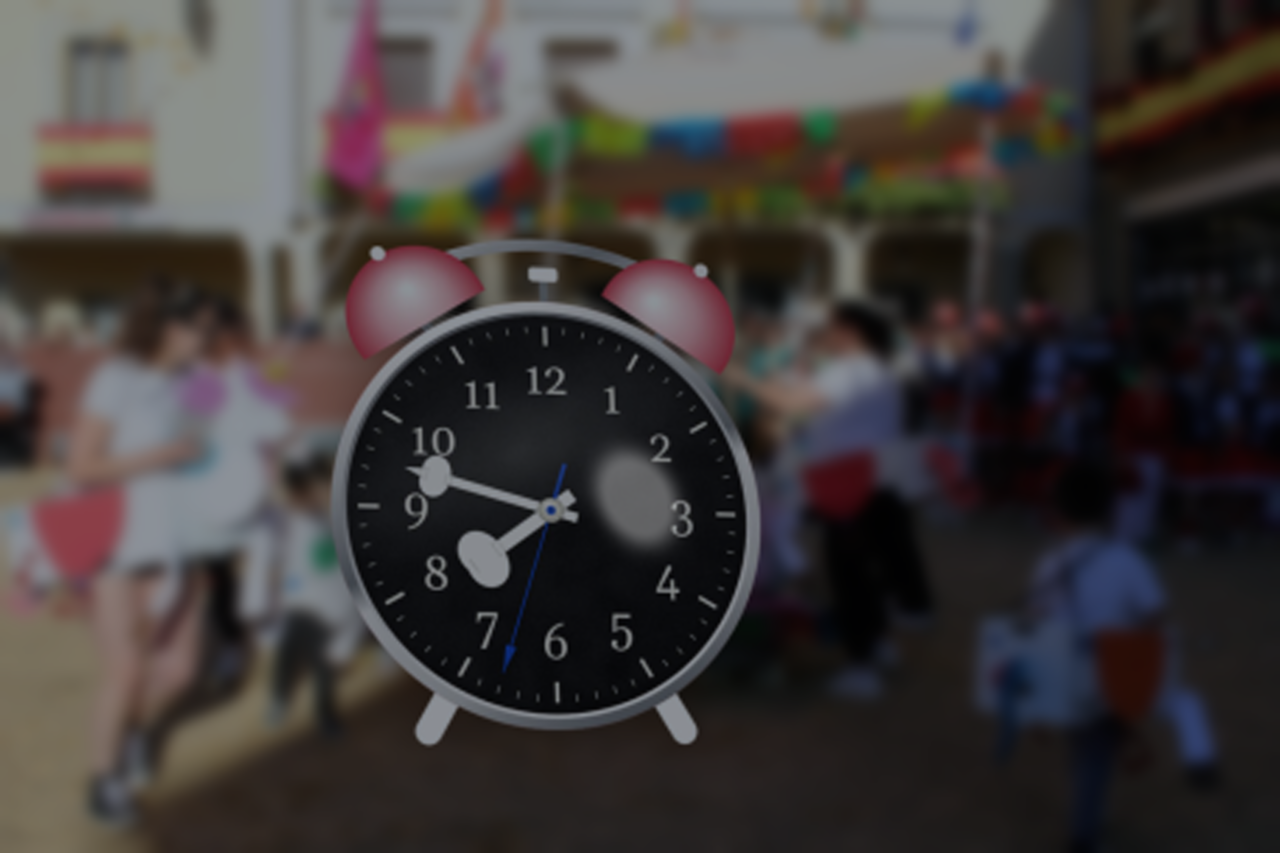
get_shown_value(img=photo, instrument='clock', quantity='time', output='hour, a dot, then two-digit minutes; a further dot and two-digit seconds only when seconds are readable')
7.47.33
